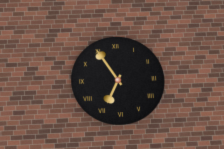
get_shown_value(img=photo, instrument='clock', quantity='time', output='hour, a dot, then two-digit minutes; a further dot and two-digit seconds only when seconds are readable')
6.55
